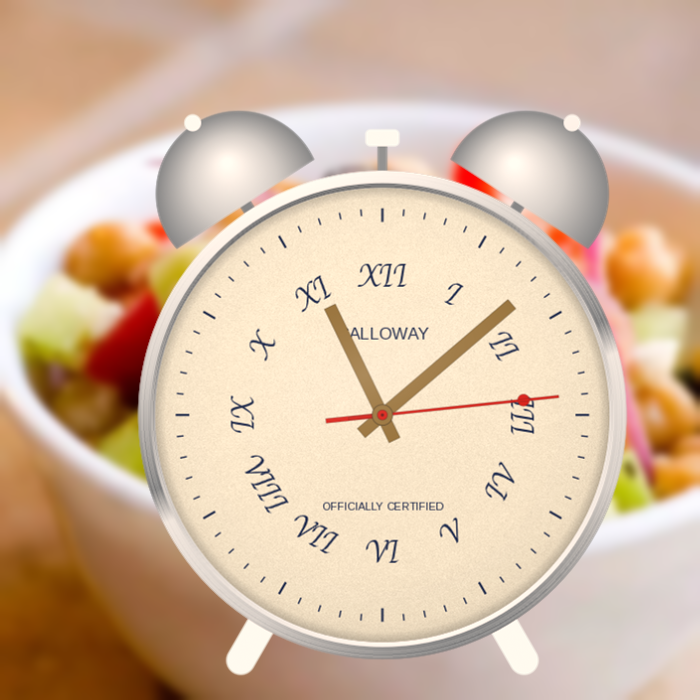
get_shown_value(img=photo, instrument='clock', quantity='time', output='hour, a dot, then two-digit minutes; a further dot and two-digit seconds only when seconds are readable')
11.08.14
